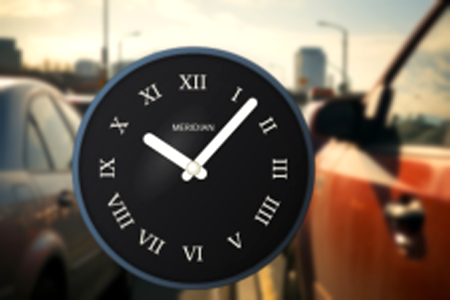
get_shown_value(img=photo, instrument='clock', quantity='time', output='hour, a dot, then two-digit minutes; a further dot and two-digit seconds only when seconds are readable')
10.07
